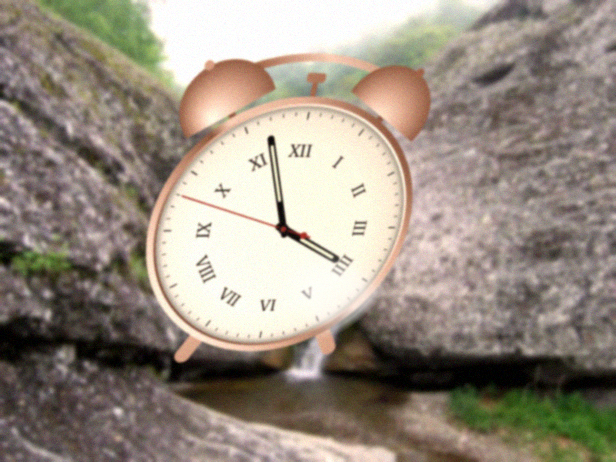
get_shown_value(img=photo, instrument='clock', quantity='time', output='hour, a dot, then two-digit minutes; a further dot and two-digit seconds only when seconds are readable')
3.56.48
